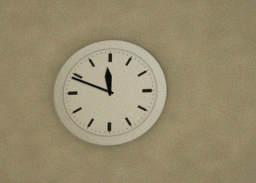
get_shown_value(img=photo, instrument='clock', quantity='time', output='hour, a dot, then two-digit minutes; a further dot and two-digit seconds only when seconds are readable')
11.49
